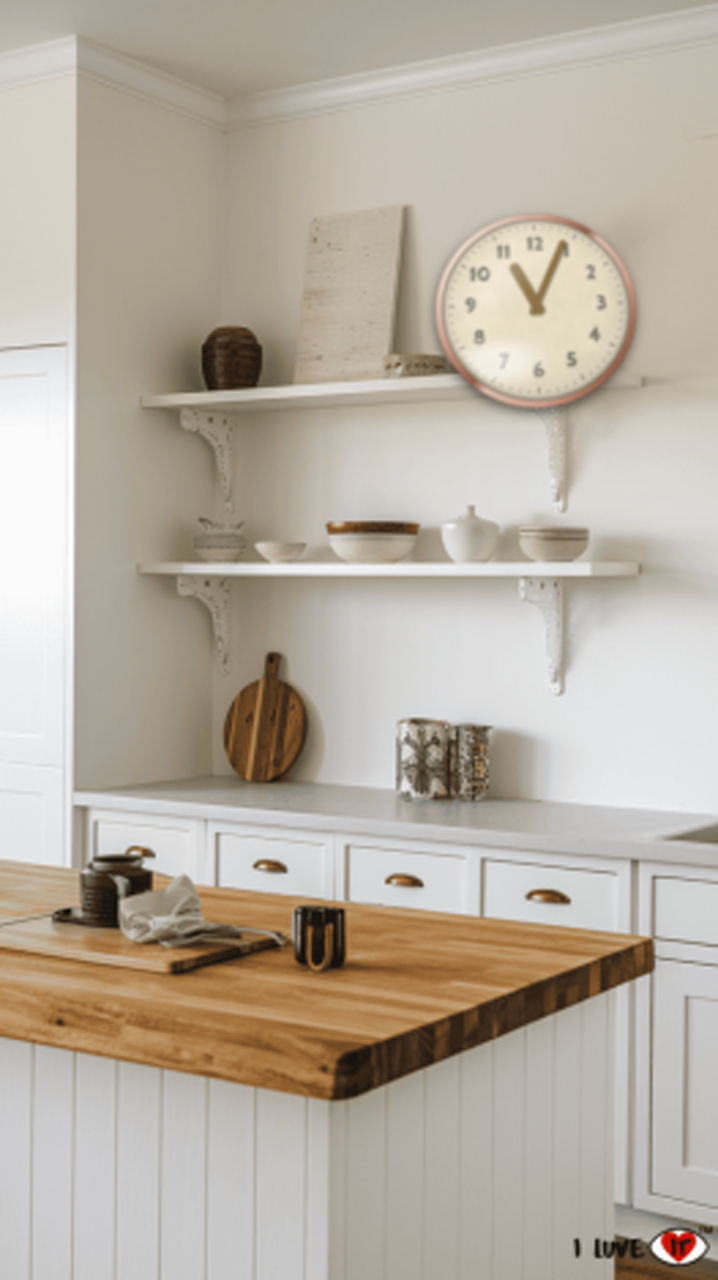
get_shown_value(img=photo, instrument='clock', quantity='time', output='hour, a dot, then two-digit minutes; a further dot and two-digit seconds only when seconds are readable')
11.04
